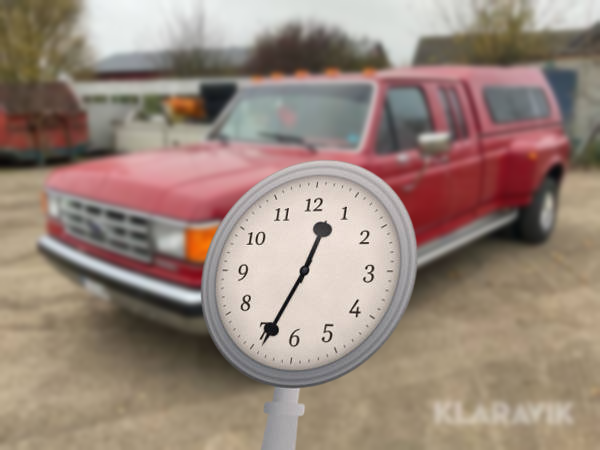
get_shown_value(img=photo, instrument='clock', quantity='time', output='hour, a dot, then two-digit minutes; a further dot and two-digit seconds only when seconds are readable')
12.34
